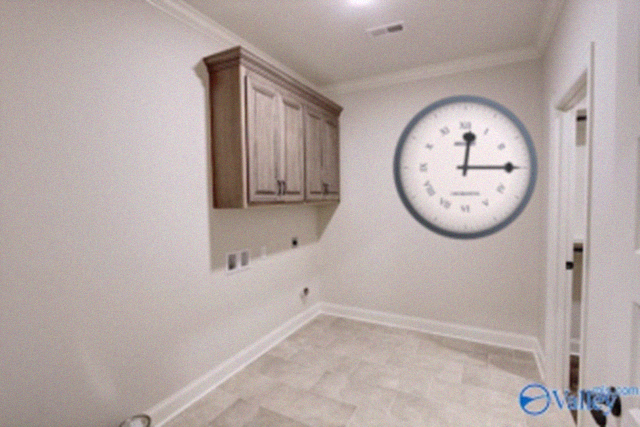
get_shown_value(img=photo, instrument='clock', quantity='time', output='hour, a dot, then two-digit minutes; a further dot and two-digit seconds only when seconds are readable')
12.15
